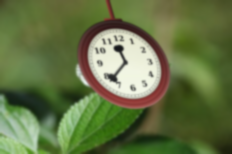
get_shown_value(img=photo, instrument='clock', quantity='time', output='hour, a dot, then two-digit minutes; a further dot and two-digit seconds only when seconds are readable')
11.38
